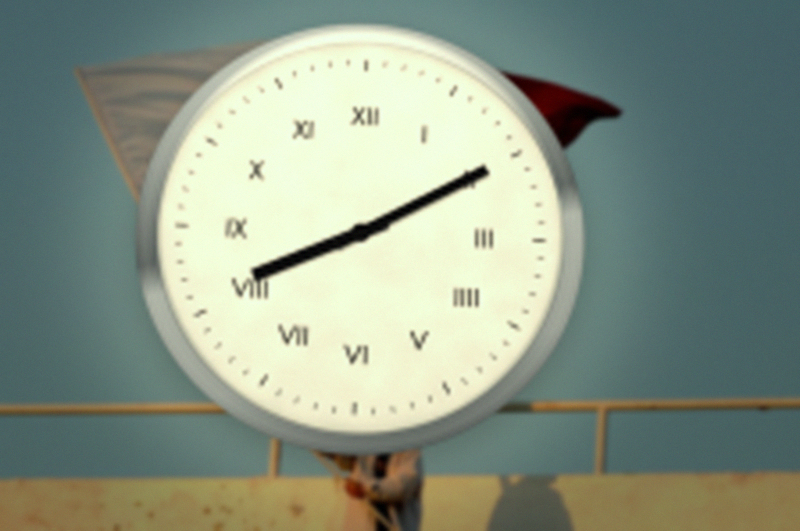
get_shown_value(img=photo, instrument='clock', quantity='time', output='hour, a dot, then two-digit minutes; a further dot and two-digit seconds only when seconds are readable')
8.10
